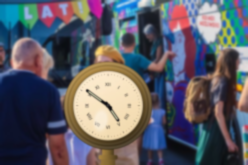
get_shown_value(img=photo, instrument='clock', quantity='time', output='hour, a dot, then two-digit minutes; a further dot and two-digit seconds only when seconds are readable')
4.51
